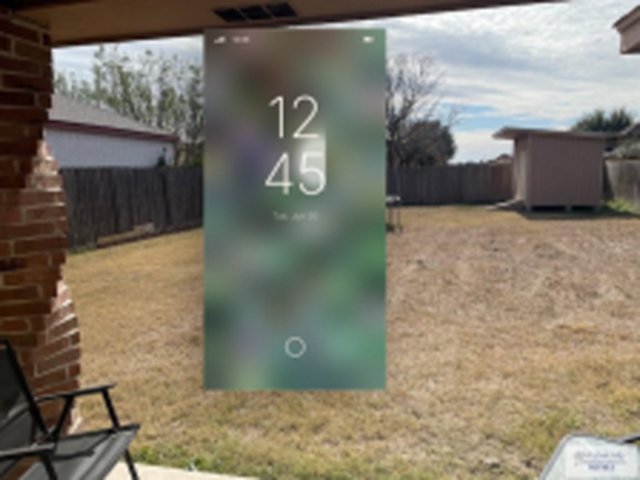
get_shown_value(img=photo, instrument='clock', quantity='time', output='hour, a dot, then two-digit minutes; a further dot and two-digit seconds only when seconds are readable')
12.45
